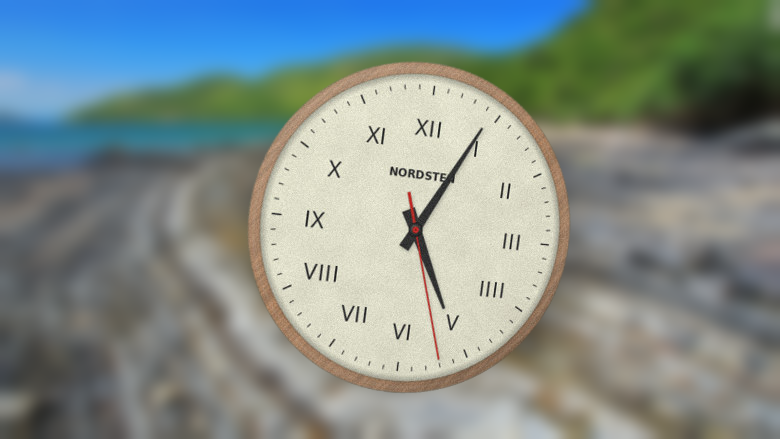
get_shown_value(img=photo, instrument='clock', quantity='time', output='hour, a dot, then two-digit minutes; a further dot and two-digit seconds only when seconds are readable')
5.04.27
